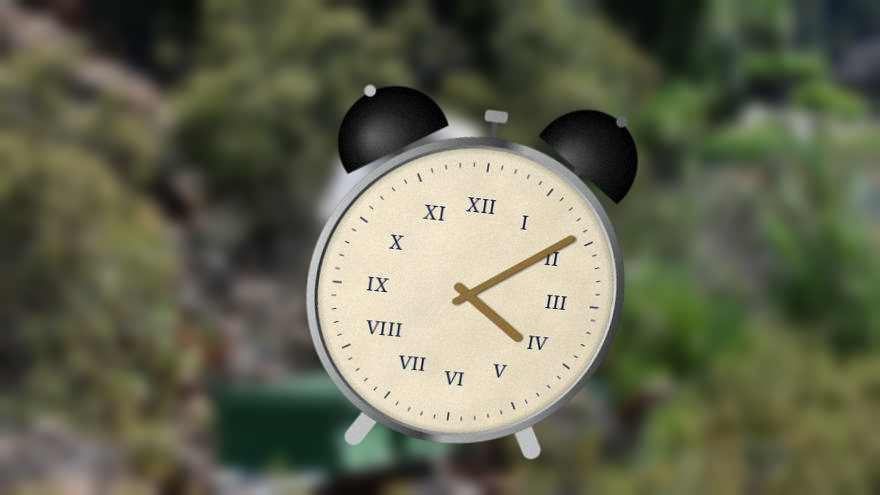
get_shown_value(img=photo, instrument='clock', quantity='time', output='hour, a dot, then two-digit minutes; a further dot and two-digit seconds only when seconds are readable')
4.09
